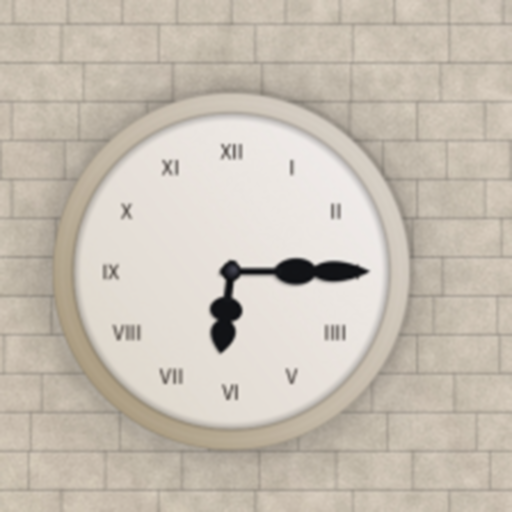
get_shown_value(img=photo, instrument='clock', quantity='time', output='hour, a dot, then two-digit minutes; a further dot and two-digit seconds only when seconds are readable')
6.15
